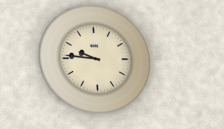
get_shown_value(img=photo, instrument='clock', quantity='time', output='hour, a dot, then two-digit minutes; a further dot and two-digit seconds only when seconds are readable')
9.46
